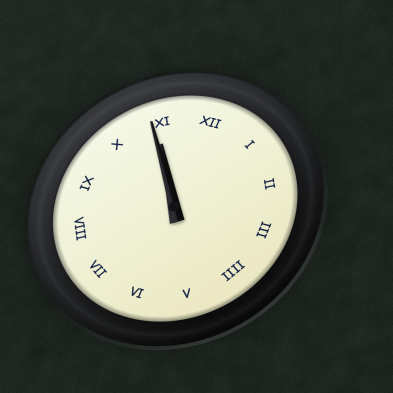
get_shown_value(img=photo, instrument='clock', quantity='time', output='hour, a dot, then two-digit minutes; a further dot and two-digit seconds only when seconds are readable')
10.54
